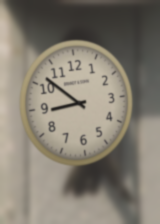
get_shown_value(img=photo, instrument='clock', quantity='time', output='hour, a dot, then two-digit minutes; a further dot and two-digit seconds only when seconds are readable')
8.52
